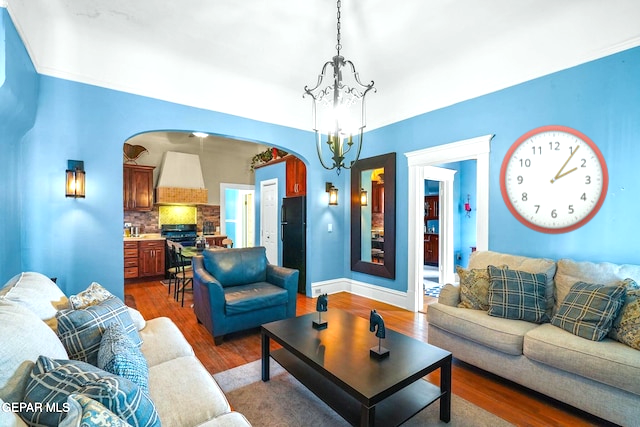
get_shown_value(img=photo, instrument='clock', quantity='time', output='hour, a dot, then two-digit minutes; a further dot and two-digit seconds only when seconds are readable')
2.06
